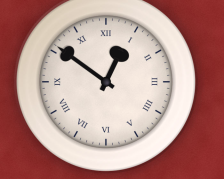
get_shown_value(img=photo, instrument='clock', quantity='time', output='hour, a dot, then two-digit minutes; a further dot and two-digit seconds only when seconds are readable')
12.51
